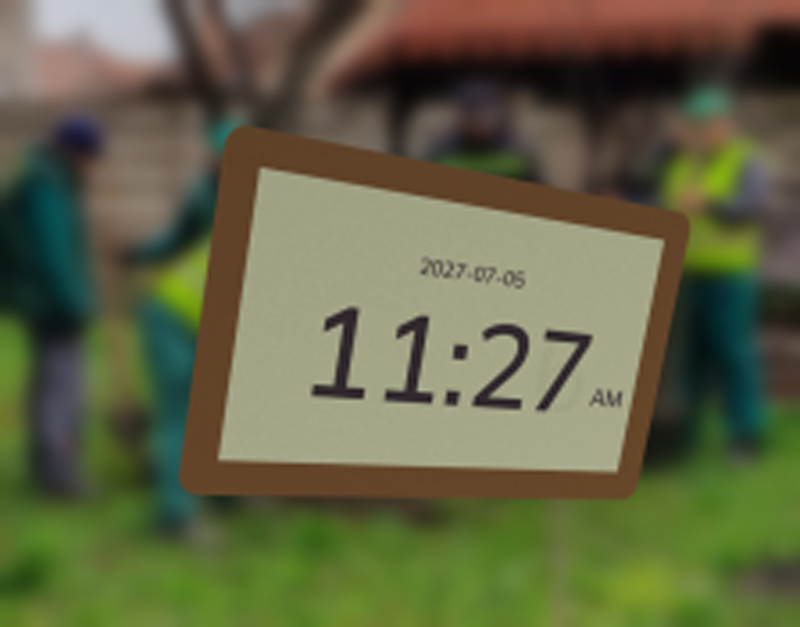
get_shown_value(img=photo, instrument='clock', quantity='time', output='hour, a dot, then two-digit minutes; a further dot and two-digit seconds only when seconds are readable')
11.27
